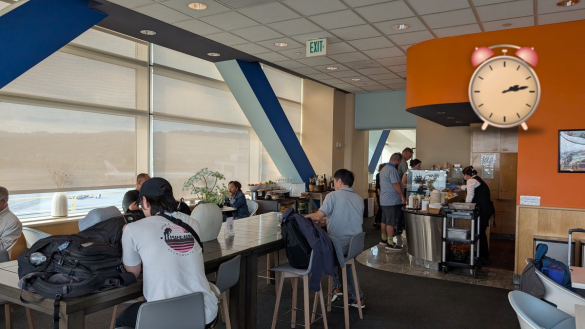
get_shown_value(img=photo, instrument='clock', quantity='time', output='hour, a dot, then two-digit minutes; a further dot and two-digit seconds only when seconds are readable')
2.13
